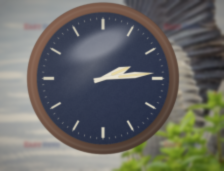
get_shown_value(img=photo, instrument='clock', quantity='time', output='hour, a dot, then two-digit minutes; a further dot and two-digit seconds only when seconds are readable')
2.14
